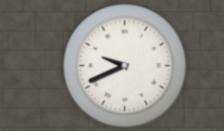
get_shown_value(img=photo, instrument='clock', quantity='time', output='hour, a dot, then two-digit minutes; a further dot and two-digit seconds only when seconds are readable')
9.41
